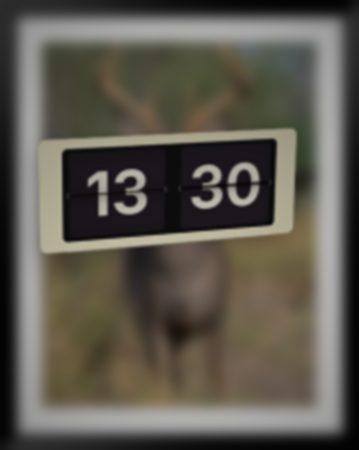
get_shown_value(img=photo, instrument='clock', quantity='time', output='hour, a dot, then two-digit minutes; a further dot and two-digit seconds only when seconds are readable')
13.30
